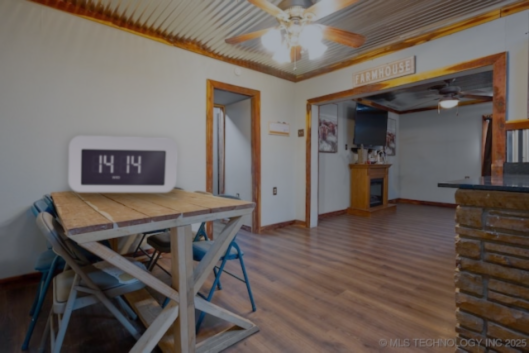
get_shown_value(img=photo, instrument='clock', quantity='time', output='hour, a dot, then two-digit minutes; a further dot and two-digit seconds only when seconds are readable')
14.14
